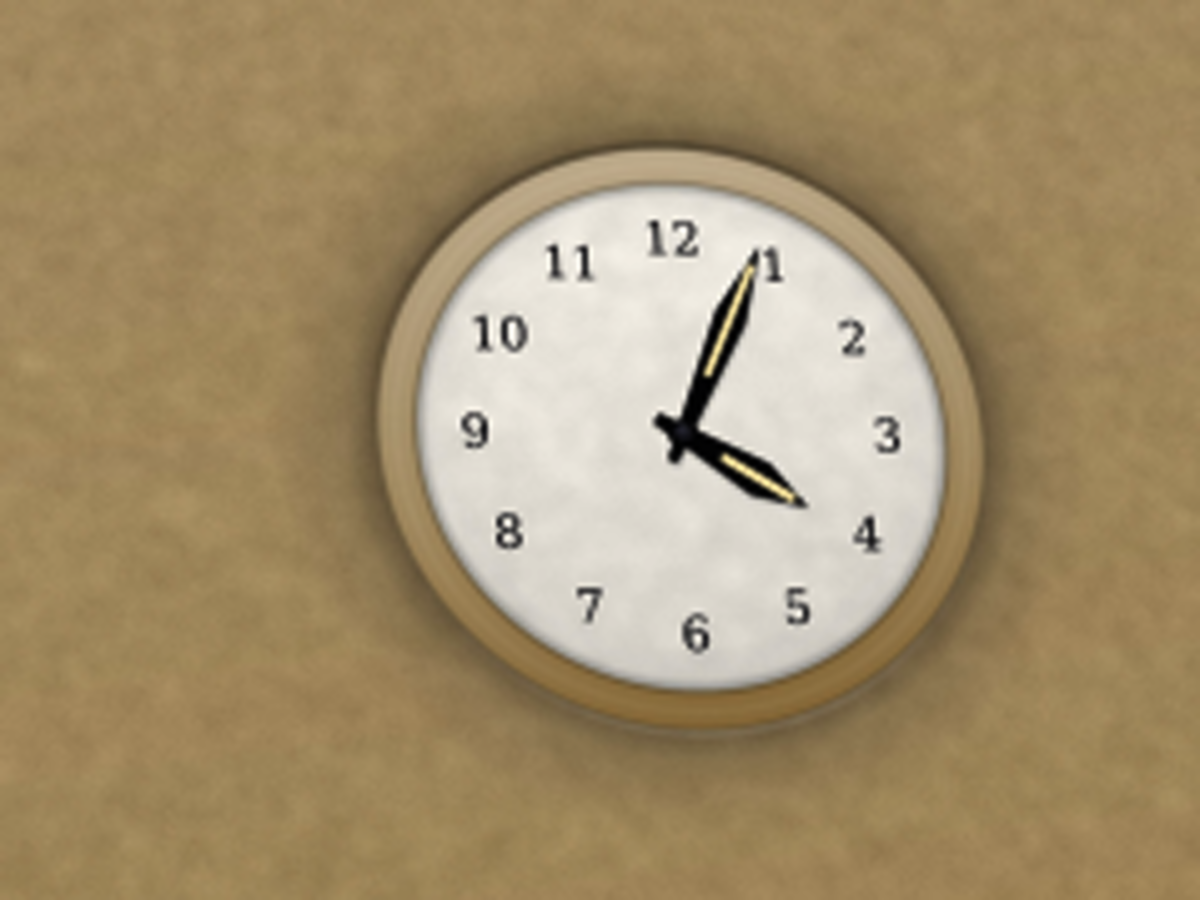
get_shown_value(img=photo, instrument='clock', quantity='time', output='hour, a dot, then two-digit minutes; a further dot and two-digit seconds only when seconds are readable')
4.04
